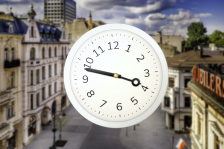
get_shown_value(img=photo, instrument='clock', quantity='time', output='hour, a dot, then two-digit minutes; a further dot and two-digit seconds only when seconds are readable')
3.48
